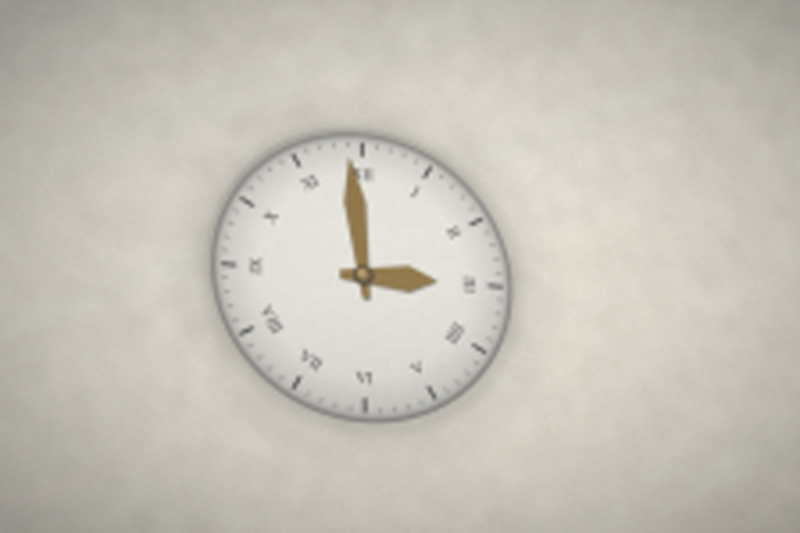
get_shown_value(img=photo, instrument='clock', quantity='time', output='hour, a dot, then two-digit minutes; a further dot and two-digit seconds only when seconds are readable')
2.59
